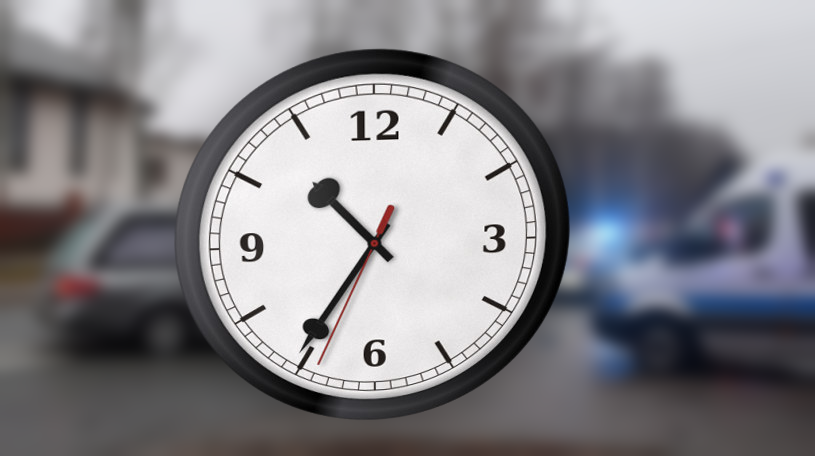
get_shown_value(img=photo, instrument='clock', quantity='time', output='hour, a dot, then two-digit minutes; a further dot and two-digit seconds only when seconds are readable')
10.35.34
